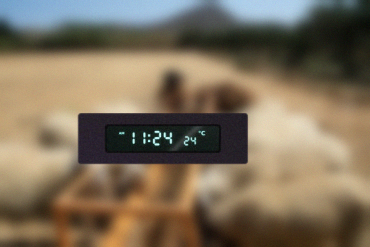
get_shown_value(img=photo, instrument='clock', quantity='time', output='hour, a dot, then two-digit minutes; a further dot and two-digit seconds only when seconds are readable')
11.24
